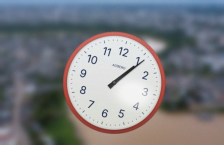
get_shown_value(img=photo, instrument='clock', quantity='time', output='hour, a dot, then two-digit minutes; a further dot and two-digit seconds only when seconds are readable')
1.06
